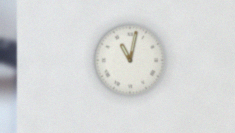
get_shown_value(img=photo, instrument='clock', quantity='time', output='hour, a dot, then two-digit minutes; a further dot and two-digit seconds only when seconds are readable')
11.02
